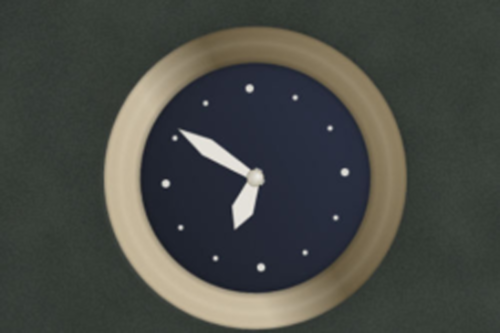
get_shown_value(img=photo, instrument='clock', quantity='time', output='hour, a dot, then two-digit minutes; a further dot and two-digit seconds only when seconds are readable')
6.51
